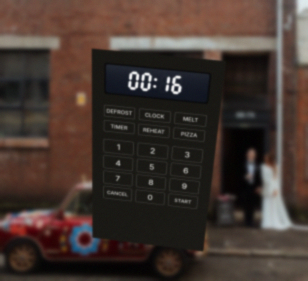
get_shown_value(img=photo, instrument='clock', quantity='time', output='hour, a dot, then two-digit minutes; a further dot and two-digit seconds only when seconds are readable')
0.16
